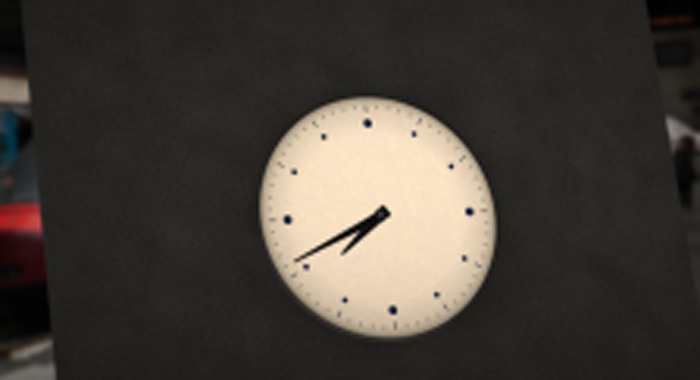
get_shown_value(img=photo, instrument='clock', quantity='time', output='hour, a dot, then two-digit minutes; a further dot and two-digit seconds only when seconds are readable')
7.41
